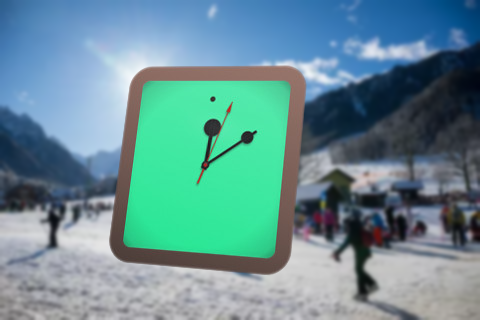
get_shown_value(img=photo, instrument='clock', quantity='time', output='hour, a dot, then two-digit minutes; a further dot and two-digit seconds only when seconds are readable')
12.09.03
